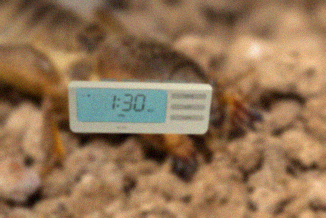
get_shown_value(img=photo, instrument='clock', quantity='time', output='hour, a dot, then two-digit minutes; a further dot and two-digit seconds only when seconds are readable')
1.30
